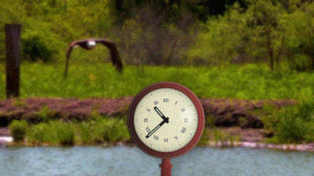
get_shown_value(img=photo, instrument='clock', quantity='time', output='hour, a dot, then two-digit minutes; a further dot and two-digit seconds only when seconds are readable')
10.38
